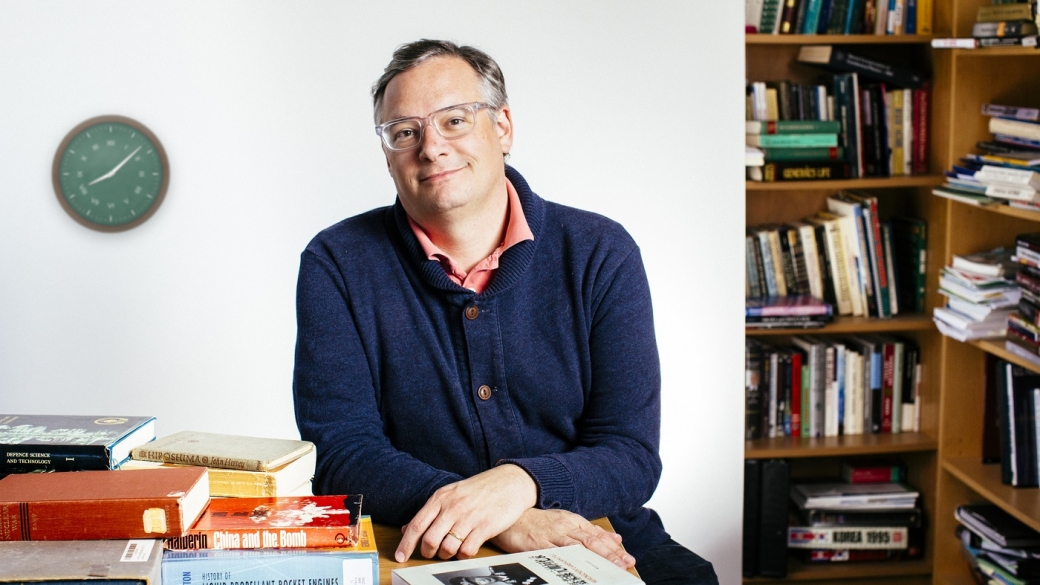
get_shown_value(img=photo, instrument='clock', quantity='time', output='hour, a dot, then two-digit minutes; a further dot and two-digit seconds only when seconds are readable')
8.08
